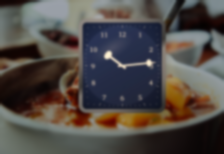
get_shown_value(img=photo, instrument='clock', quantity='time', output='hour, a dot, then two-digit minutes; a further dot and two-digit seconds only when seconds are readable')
10.14
